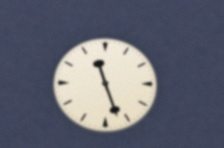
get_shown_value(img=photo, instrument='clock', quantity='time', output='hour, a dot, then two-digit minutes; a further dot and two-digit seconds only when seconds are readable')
11.27
